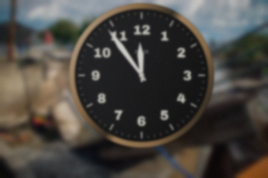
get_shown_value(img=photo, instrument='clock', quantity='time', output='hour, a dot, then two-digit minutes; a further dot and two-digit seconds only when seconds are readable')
11.54
